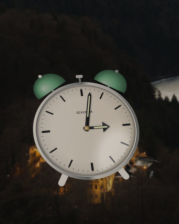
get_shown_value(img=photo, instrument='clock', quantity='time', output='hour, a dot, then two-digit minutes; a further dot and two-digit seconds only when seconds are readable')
3.02
